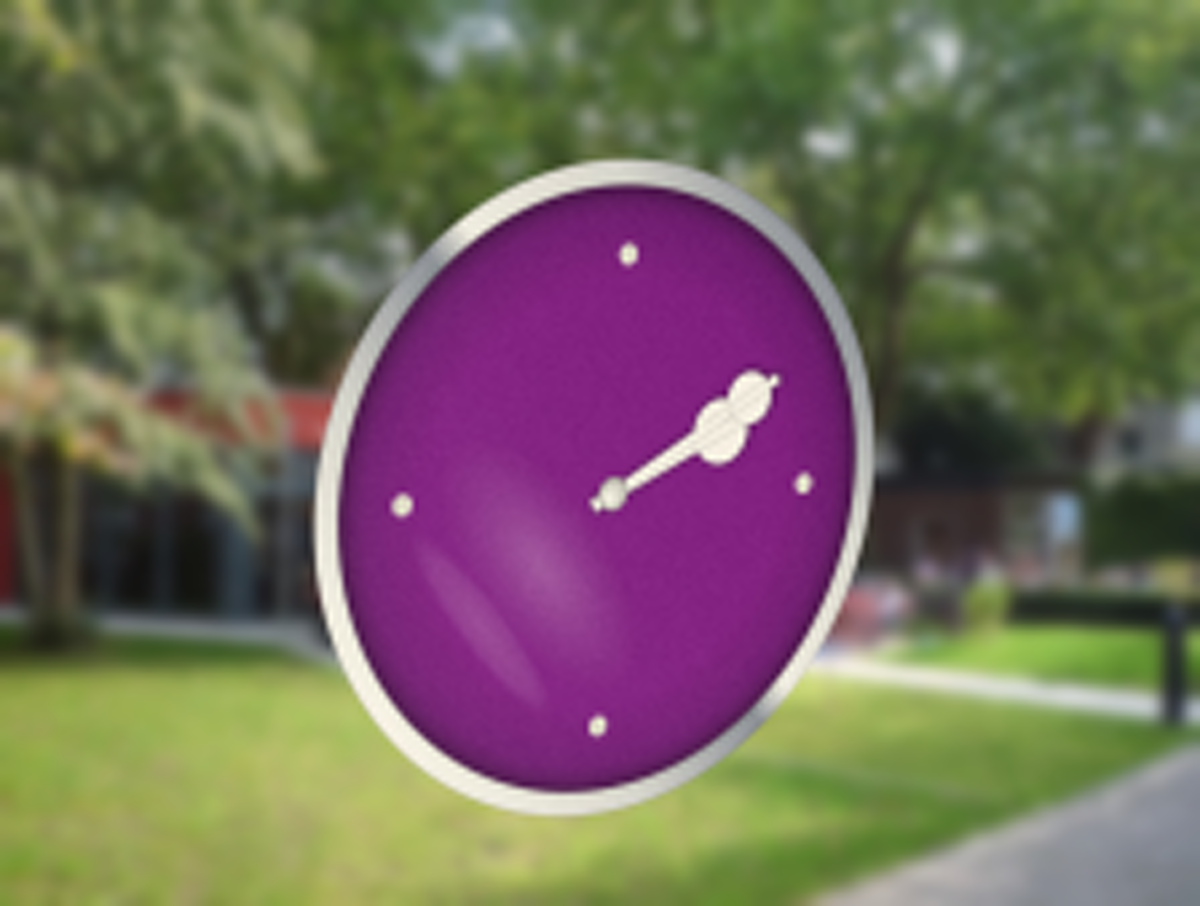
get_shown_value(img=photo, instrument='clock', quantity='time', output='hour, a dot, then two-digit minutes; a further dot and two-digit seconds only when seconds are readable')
2.10
